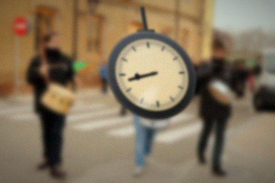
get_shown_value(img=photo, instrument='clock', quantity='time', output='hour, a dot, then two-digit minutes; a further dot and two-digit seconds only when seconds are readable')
8.43
